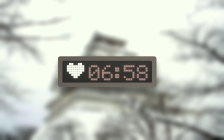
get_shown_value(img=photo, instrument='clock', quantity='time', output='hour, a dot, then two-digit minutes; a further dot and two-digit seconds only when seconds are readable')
6.58
